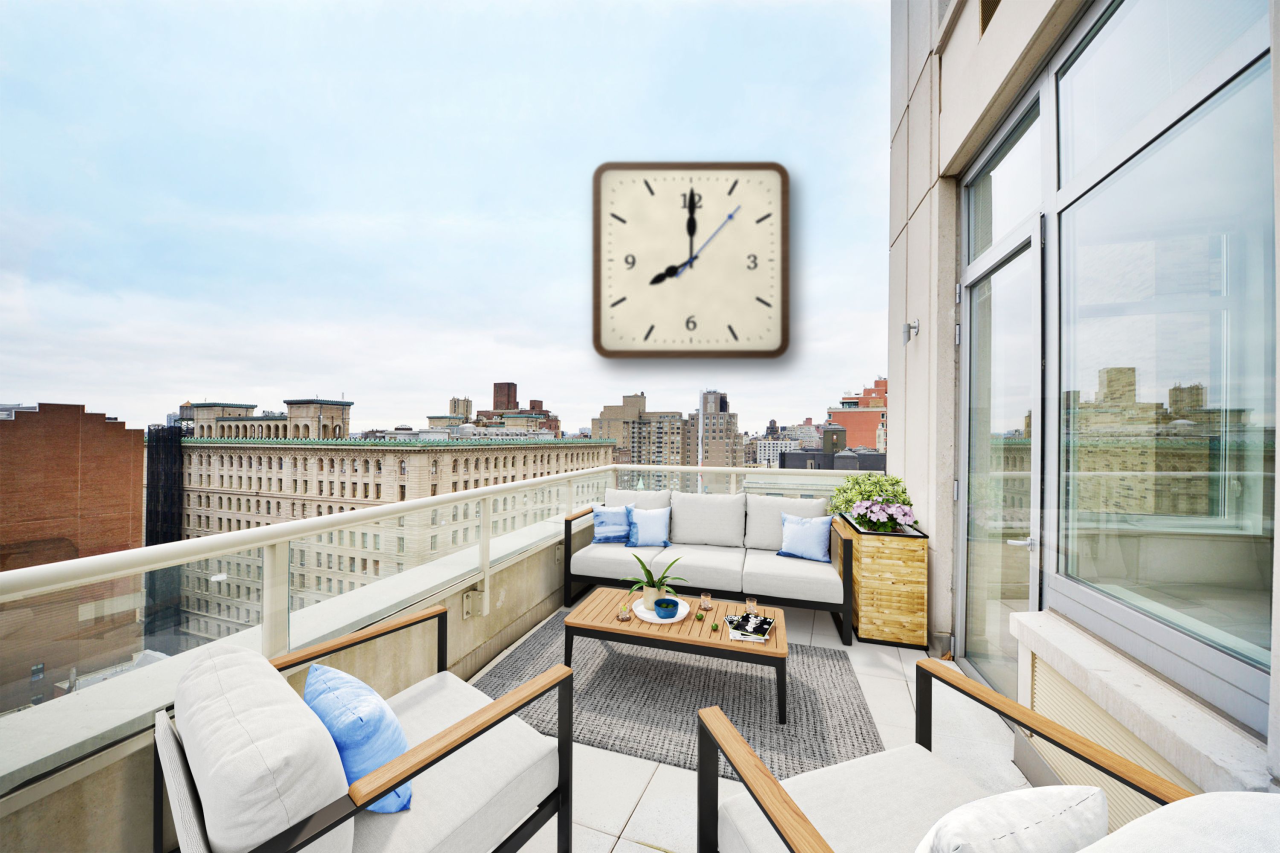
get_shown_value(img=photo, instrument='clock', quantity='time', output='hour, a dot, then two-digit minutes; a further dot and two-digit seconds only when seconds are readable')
8.00.07
